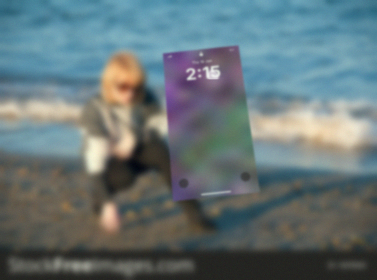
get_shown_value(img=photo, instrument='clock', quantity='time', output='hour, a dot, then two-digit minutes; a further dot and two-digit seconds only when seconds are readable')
2.15
